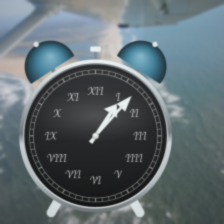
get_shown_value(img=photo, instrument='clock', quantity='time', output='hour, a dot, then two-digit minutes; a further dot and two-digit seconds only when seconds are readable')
1.07
